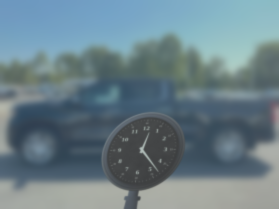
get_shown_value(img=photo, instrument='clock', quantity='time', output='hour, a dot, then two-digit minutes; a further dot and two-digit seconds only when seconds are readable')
12.23
